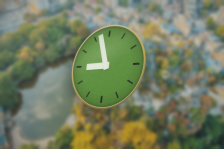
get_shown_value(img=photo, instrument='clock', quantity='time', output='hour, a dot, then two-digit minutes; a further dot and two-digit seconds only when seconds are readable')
8.57
